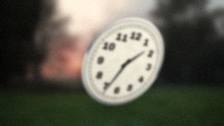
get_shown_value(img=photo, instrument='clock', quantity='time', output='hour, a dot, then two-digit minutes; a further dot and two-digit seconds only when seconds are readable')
1.34
